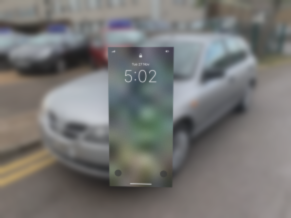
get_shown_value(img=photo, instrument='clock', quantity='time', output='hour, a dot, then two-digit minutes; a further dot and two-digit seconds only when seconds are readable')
5.02
